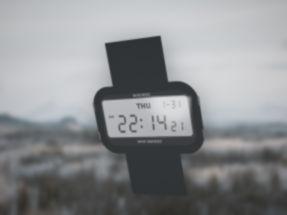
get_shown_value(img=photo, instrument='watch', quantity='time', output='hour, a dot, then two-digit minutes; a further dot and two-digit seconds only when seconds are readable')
22.14
